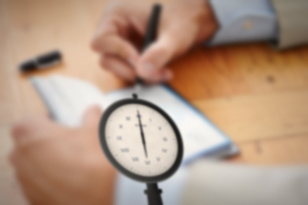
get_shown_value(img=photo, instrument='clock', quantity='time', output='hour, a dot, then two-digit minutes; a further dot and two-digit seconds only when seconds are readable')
6.00
